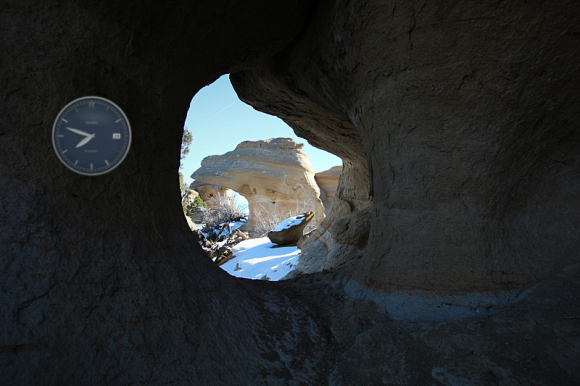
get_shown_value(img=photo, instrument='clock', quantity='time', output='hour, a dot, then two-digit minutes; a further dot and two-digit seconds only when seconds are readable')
7.48
